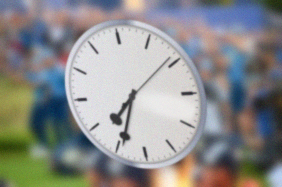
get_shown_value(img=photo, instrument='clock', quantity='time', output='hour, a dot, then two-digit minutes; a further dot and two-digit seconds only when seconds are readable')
7.34.09
